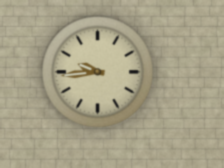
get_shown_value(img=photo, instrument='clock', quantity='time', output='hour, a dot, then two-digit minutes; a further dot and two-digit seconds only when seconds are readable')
9.44
